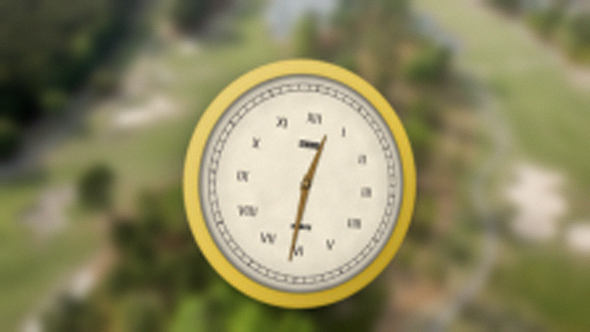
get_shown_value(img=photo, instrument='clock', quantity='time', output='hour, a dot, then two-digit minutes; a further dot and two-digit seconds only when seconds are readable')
12.31
